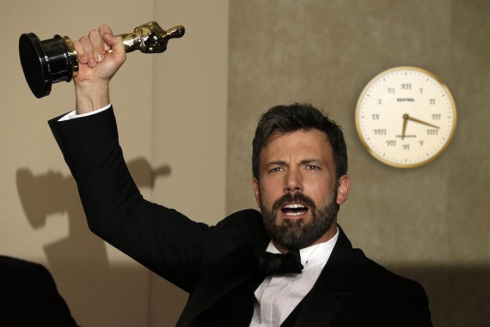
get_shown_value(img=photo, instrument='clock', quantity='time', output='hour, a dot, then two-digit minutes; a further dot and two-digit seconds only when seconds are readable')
6.18
